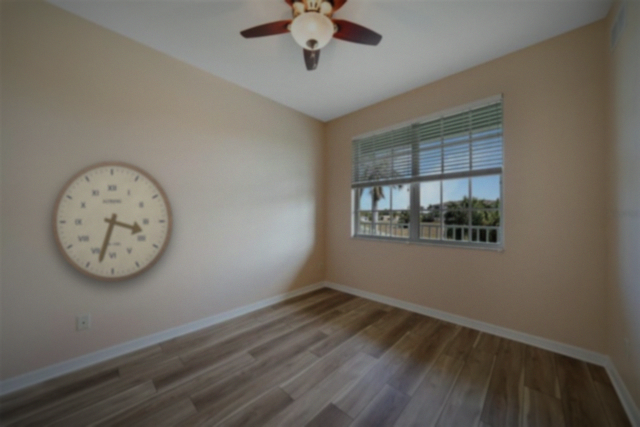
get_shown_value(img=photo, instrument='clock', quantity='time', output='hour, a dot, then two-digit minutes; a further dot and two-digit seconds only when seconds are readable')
3.33
